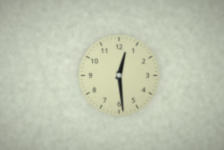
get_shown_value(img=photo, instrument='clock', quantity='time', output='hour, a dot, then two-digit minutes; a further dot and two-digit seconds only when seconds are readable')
12.29
